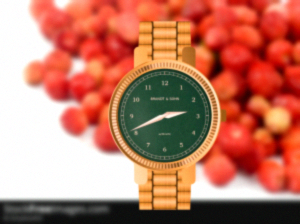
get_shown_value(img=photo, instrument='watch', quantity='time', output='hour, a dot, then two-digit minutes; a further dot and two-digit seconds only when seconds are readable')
2.41
